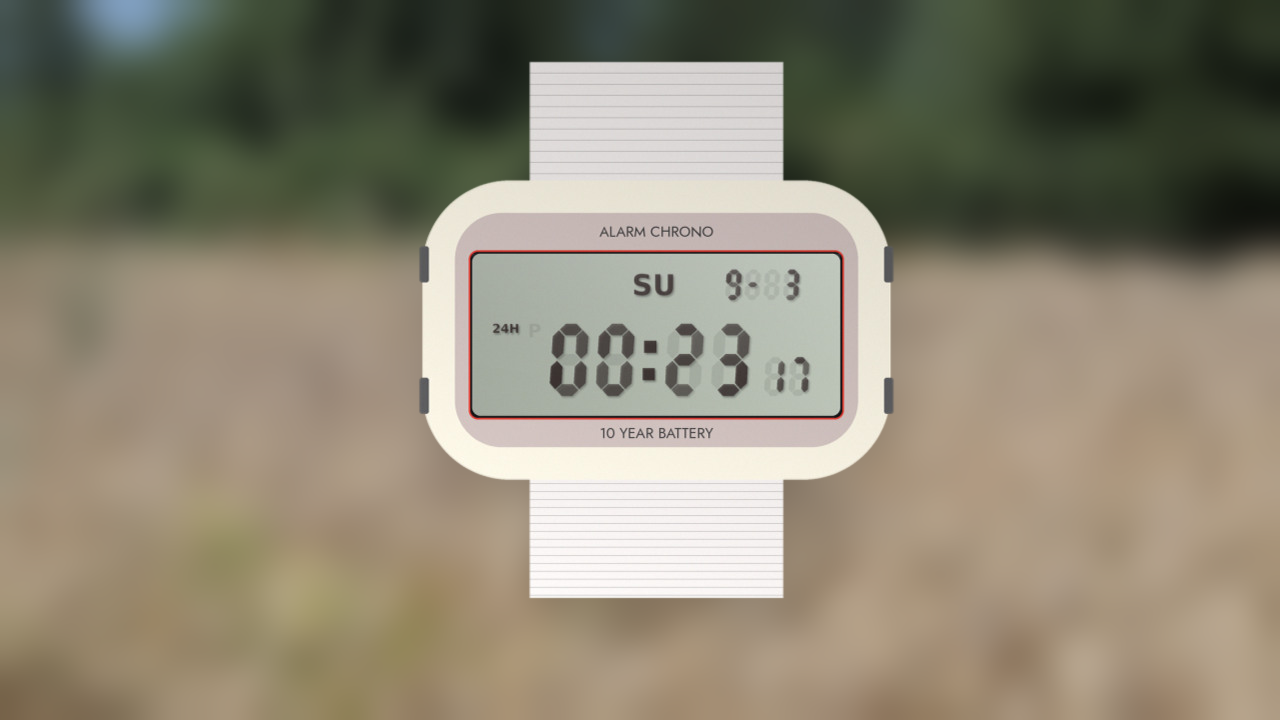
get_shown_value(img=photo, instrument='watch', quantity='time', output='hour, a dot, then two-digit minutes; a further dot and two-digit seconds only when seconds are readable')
0.23.17
